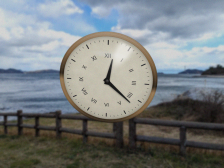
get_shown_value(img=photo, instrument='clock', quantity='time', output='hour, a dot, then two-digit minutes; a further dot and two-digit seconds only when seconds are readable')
12.22
